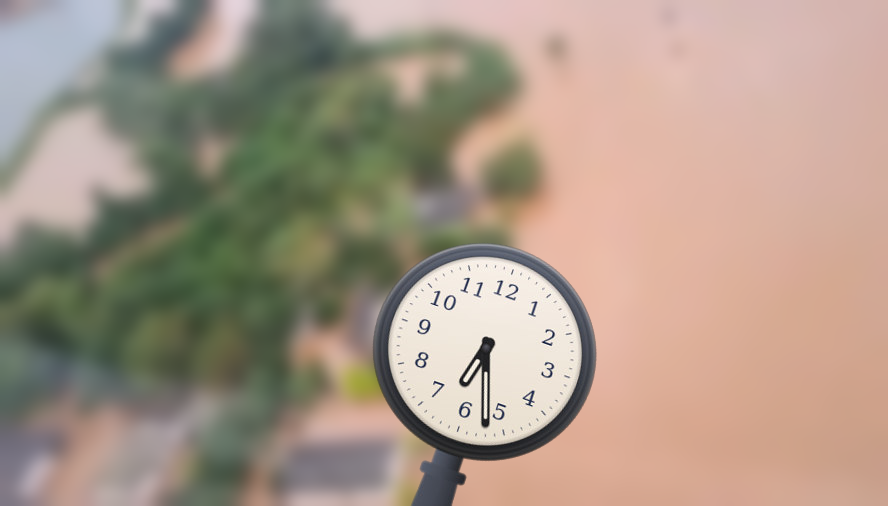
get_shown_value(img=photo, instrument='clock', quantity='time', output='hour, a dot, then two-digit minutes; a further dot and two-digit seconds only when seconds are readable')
6.27
